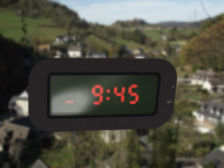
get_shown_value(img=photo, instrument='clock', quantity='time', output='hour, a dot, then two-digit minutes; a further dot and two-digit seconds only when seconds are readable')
9.45
